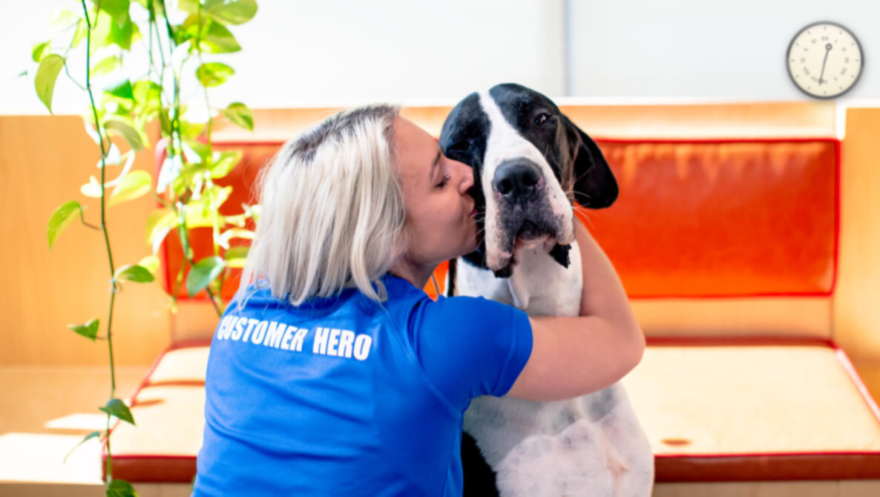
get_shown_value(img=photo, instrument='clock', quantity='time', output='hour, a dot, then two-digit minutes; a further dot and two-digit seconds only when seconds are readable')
12.32
